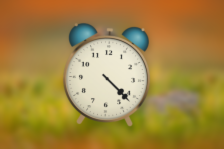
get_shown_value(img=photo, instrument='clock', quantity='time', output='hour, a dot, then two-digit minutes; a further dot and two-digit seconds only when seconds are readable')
4.22
